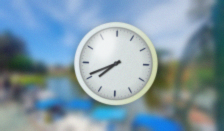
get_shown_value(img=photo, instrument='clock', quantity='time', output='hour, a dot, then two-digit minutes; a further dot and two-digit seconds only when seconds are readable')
7.41
